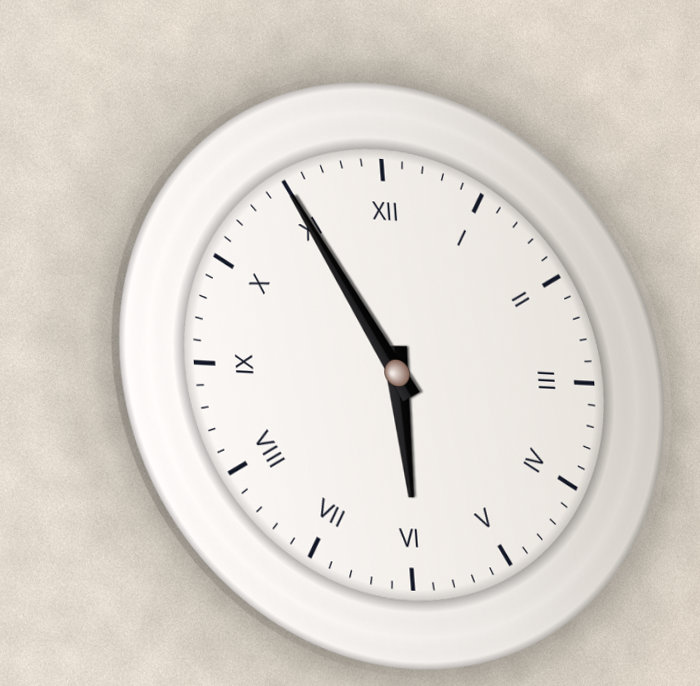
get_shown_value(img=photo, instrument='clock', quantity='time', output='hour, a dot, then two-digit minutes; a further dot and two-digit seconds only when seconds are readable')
5.55
